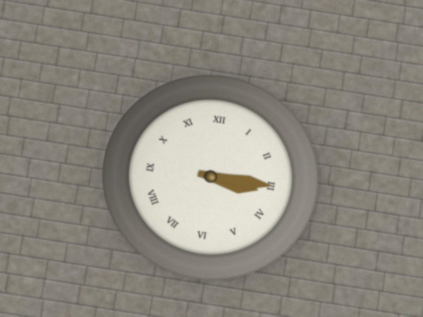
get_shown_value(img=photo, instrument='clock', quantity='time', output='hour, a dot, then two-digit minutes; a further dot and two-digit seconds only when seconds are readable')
3.15
